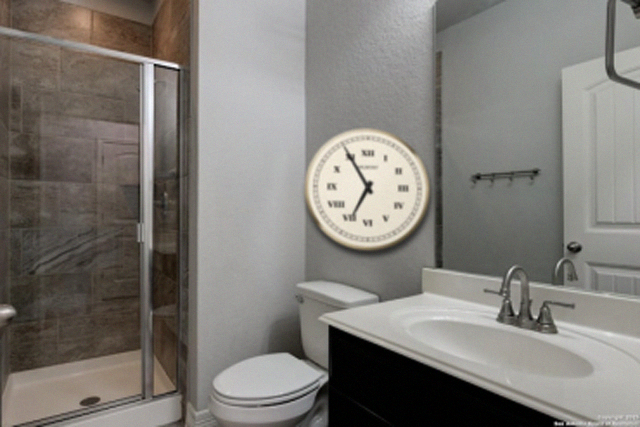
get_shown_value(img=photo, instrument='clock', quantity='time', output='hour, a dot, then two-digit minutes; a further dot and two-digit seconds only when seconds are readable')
6.55
